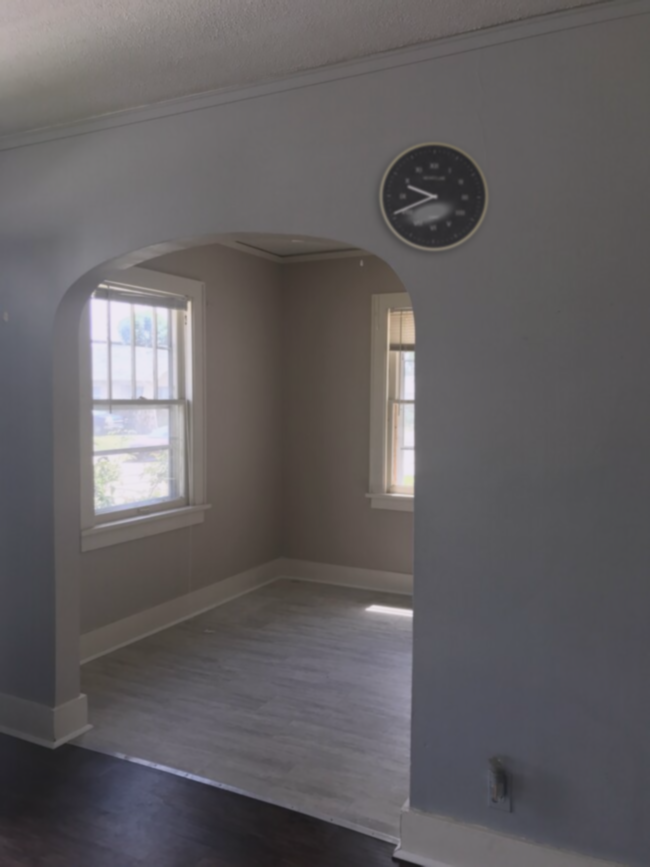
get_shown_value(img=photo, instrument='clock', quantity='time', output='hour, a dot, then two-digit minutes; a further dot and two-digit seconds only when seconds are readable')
9.41
